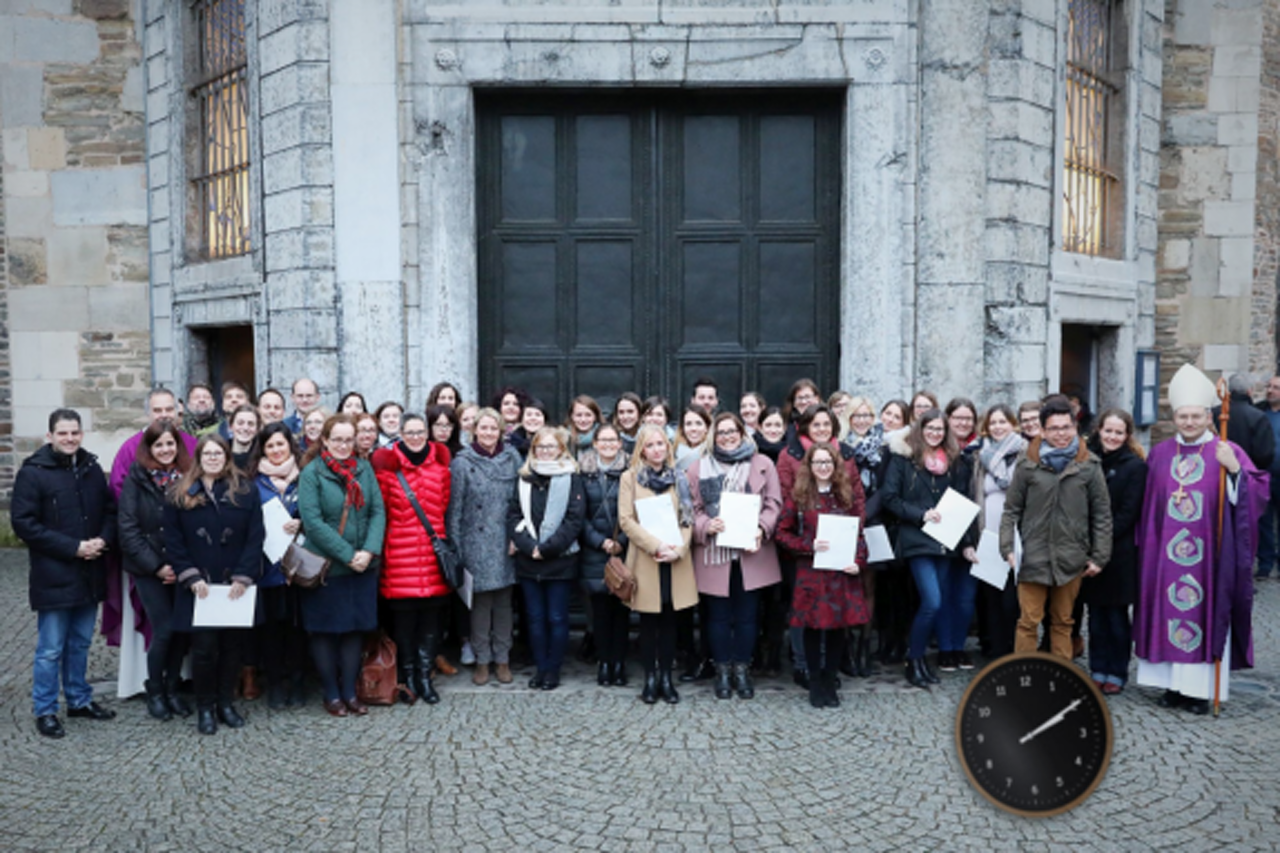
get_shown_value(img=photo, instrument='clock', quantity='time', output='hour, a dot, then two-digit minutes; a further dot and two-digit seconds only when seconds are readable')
2.10
